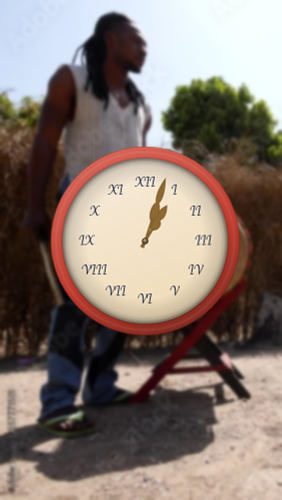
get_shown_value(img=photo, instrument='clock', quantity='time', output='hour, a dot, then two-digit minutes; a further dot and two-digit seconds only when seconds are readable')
1.03
